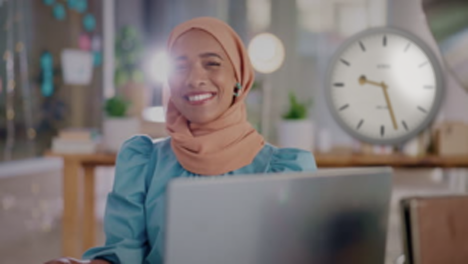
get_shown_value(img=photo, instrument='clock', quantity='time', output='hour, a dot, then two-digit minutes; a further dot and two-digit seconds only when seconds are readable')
9.27
